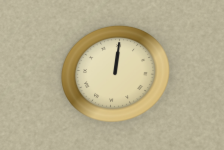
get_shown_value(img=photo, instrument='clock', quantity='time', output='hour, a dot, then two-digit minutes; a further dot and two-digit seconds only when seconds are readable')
12.00
